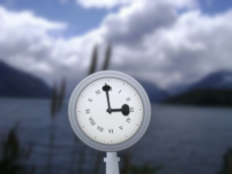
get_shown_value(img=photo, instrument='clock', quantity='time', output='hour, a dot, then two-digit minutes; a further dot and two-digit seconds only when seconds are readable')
2.59
